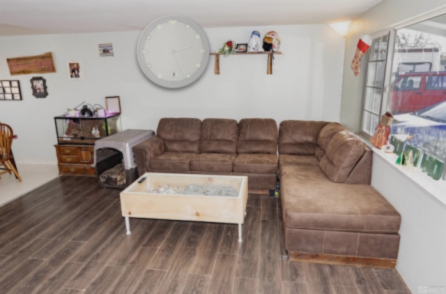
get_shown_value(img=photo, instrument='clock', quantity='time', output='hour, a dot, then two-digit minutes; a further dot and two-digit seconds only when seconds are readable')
2.26
